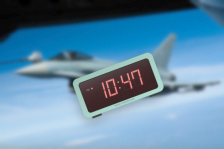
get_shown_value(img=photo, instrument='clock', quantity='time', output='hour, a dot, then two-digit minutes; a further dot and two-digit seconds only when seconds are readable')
10.47
